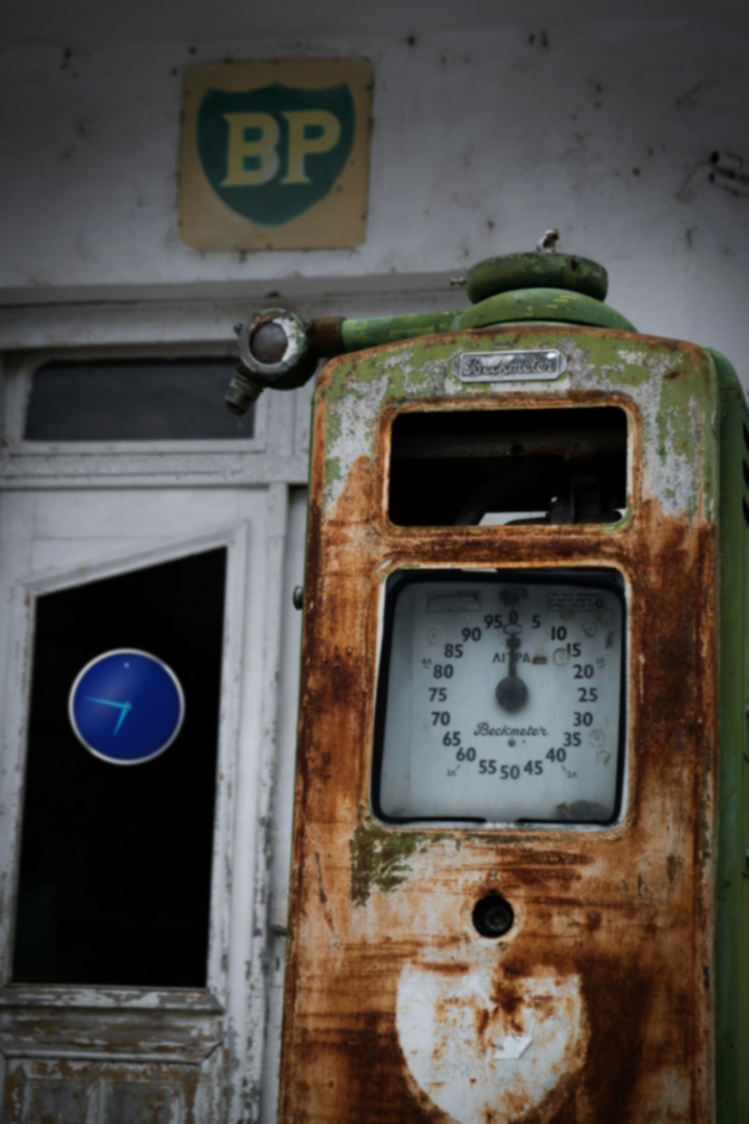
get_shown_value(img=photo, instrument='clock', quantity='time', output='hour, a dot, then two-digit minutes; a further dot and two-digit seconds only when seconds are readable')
6.47
